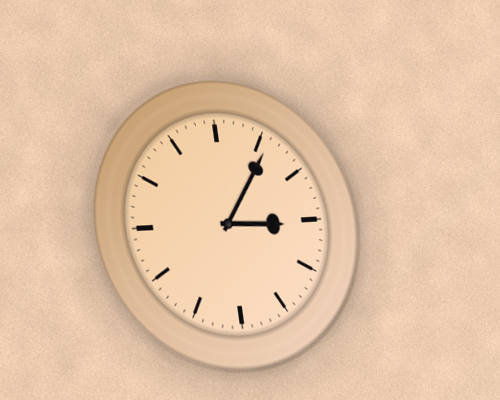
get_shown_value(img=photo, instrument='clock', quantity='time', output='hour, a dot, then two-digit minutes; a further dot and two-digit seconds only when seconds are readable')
3.06
